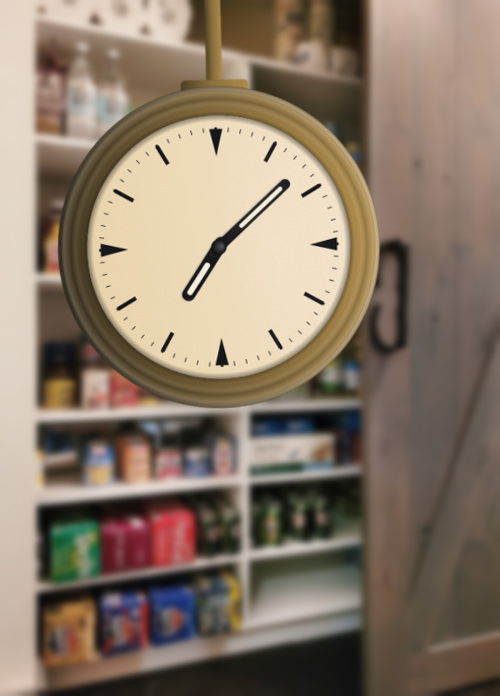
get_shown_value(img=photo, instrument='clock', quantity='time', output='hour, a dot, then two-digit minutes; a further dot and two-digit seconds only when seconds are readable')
7.08
